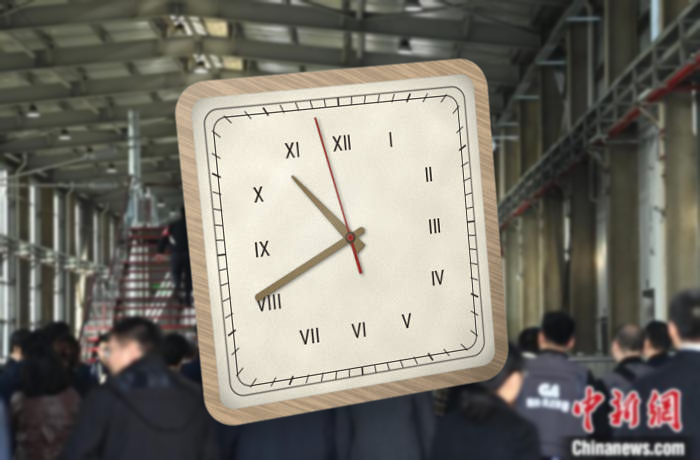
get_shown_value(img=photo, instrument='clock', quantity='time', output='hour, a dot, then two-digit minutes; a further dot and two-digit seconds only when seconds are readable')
10.40.58
